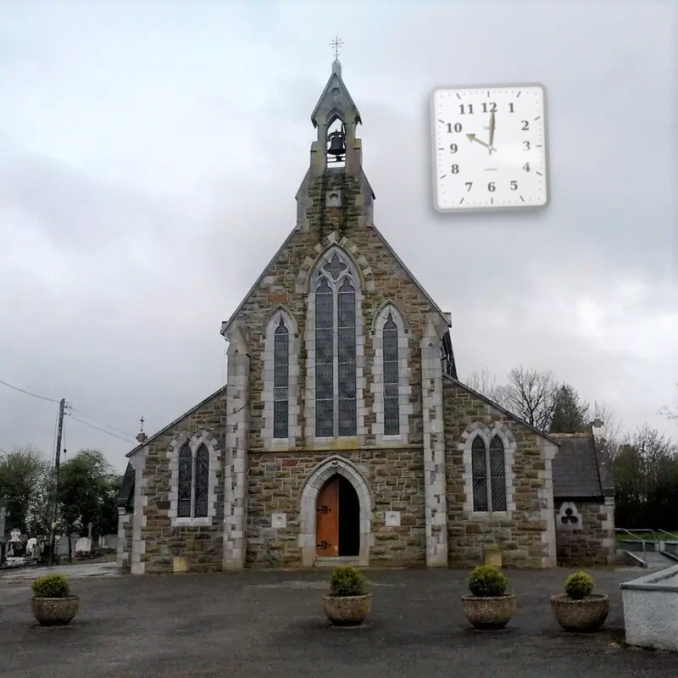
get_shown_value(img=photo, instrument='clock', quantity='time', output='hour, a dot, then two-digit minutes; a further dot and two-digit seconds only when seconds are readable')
10.01
